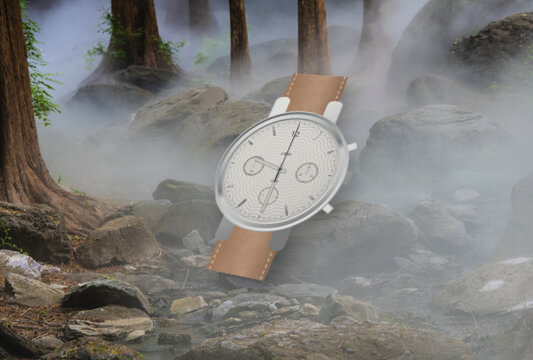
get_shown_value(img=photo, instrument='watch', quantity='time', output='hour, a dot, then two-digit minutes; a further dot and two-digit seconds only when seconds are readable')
9.30
